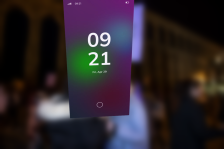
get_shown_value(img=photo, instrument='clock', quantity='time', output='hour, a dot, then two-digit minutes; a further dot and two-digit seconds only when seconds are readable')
9.21
